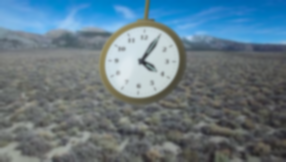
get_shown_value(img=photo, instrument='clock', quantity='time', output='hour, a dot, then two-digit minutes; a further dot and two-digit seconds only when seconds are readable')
4.05
